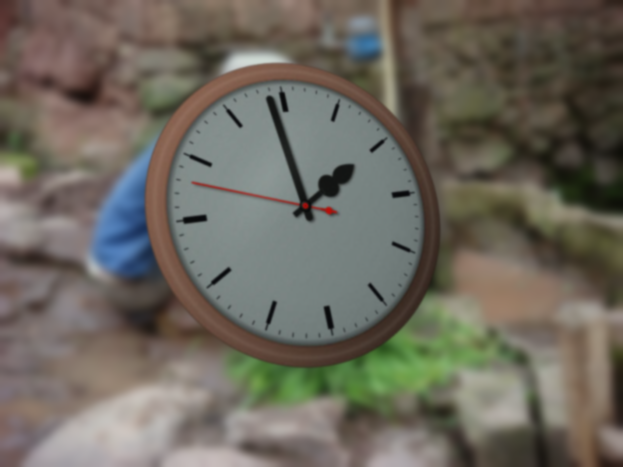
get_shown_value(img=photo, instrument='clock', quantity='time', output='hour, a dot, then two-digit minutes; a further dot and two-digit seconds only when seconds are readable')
1.58.48
